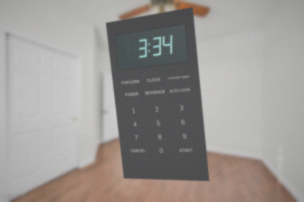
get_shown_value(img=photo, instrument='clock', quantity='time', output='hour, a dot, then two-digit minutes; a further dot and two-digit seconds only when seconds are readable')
3.34
